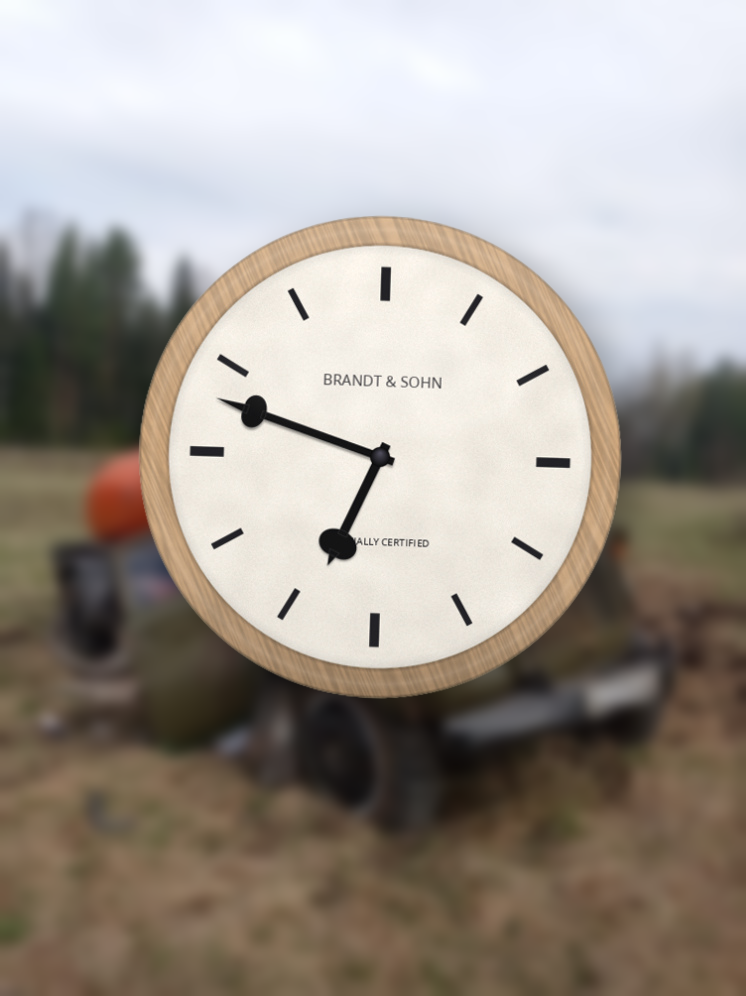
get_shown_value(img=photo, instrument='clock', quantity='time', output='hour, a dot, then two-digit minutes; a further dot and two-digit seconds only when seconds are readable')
6.48
